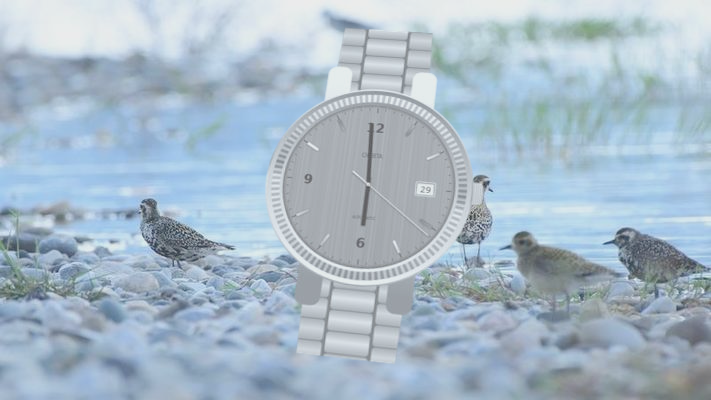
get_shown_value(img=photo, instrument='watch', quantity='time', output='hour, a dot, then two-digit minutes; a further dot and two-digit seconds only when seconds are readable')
5.59.21
